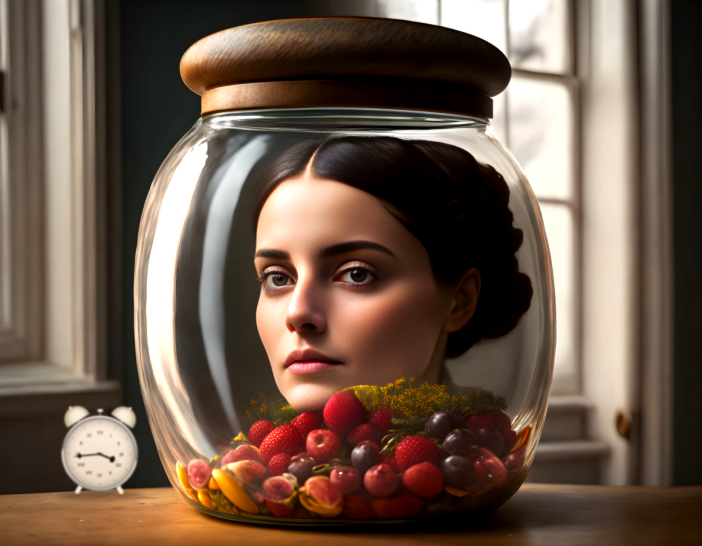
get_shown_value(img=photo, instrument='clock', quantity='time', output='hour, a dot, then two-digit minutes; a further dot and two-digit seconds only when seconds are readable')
3.44
